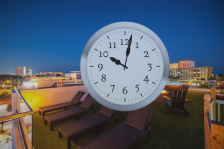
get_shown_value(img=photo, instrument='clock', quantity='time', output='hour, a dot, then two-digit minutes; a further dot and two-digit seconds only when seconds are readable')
10.02
